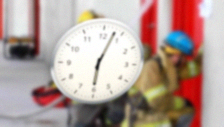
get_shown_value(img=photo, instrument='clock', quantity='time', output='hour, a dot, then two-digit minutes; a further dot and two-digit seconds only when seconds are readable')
6.03
